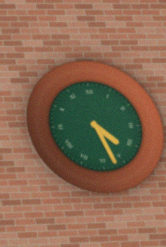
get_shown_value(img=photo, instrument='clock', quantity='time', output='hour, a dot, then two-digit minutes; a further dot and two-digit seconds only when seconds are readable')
4.27
